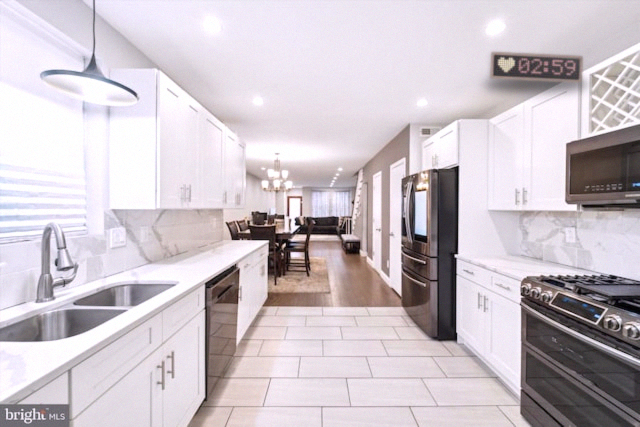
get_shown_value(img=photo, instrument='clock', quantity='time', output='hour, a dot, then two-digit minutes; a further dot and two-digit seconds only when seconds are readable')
2.59
